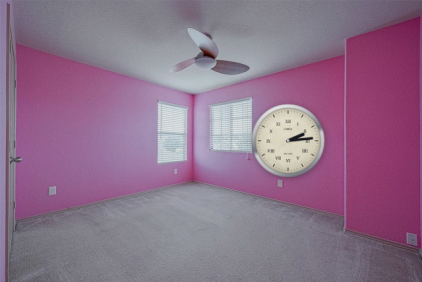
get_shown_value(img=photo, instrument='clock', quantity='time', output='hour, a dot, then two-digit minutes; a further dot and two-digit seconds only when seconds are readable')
2.14
